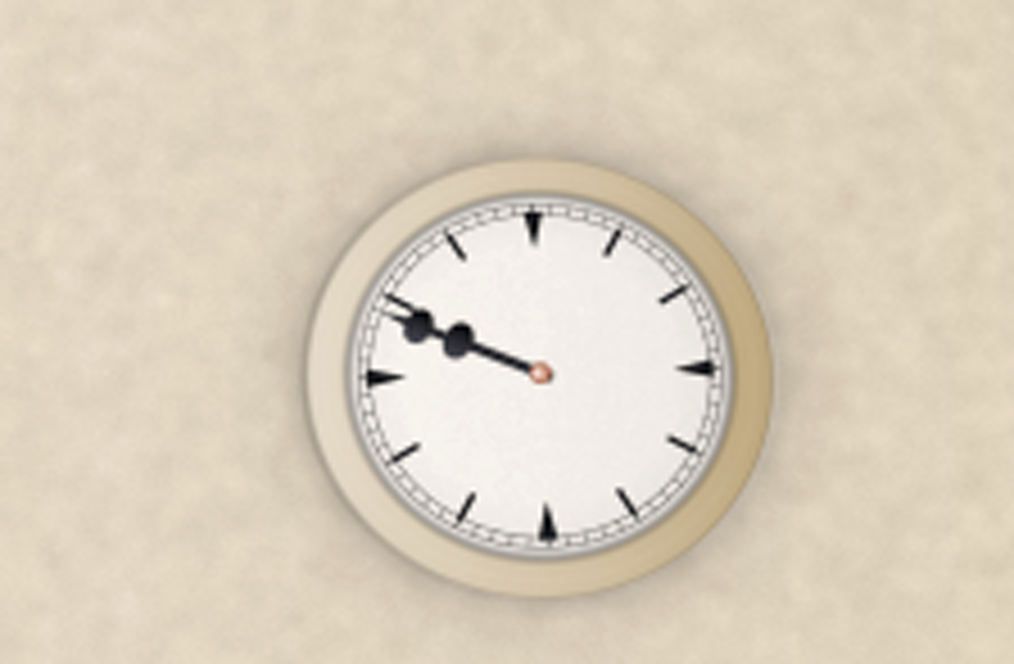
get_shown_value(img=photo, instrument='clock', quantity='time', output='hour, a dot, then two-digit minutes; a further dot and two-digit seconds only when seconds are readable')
9.49
